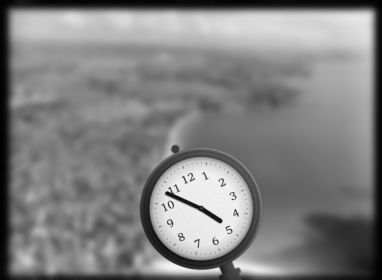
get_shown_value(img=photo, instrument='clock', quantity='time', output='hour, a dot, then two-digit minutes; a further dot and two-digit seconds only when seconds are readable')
4.53
